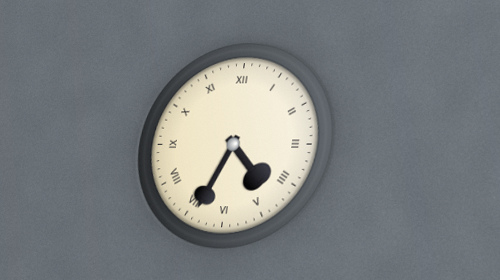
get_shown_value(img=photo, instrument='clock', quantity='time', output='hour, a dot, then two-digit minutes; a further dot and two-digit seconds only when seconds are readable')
4.34
